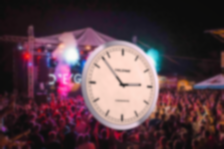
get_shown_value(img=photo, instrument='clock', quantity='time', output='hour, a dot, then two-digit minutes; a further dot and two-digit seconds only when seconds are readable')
2.53
